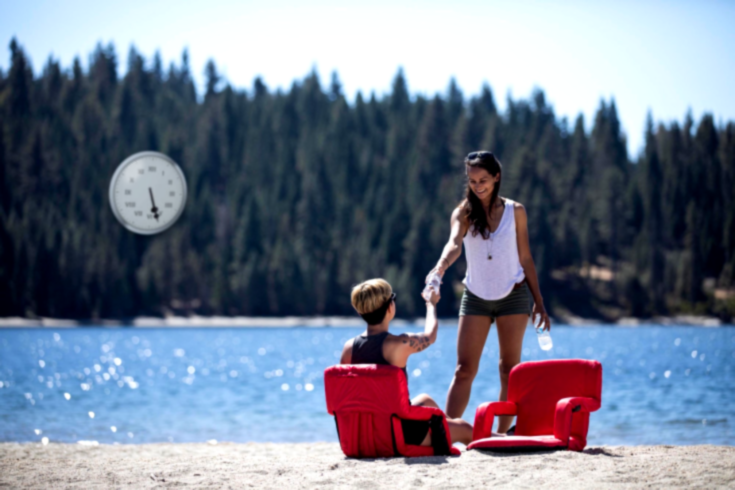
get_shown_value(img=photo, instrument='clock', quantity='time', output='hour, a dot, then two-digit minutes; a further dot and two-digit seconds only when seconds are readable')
5.27
